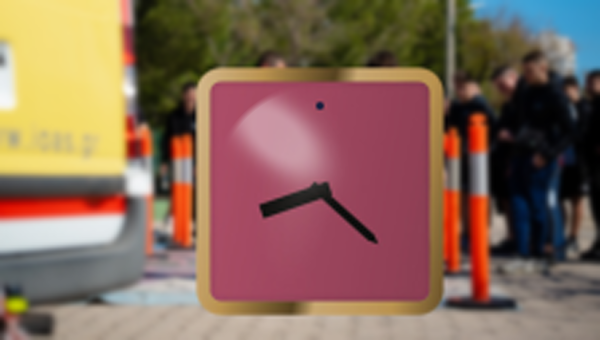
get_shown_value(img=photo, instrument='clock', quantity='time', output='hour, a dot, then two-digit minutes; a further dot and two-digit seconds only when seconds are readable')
8.22
